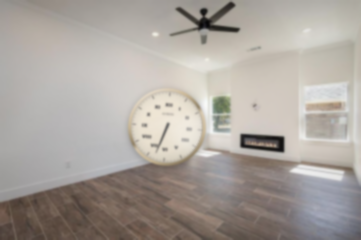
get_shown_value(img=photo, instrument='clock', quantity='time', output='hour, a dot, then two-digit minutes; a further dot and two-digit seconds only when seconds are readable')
6.33
